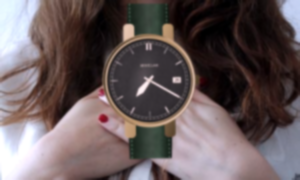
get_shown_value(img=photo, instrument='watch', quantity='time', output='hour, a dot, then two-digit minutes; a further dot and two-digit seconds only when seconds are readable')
7.20
